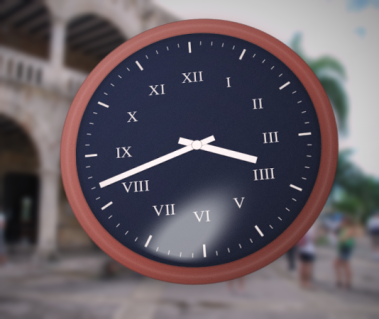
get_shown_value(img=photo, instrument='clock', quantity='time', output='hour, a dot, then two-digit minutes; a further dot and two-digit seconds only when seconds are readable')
3.42
